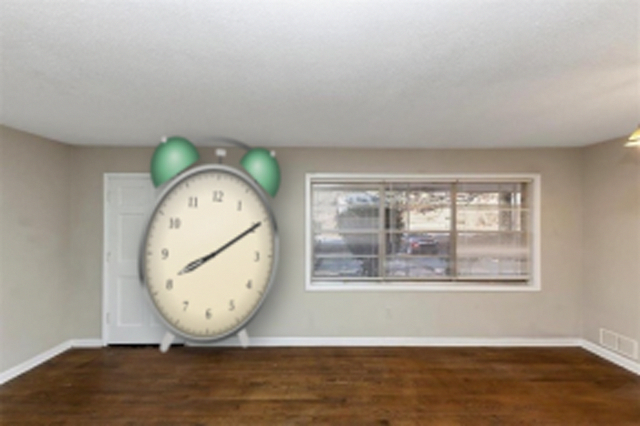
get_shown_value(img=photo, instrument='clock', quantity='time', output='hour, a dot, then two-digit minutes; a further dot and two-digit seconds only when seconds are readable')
8.10
